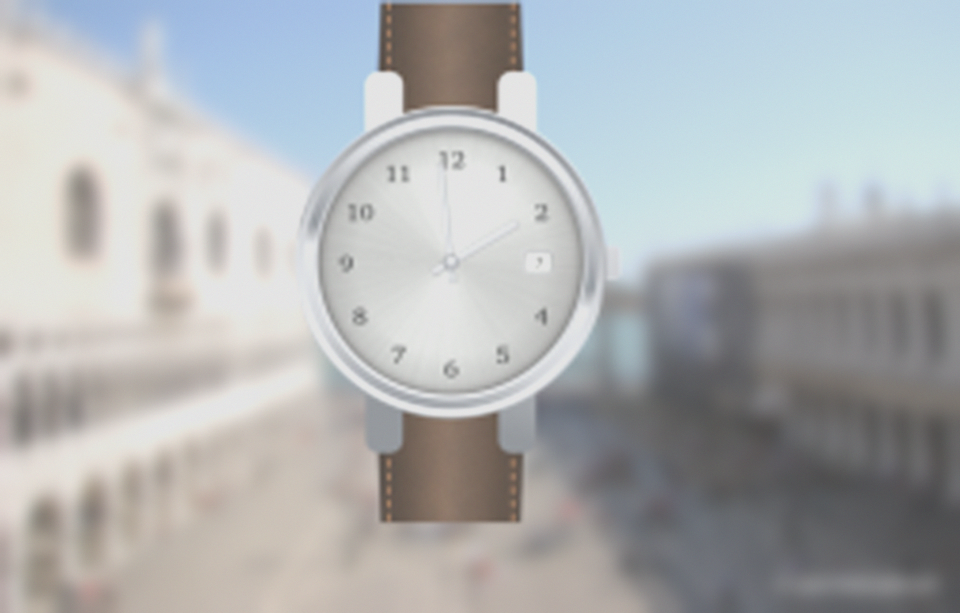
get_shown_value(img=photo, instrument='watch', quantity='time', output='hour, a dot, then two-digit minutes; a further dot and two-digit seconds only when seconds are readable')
1.59
